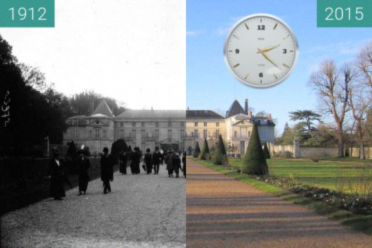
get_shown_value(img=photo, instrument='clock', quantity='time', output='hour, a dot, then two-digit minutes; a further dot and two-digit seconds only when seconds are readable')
2.22
